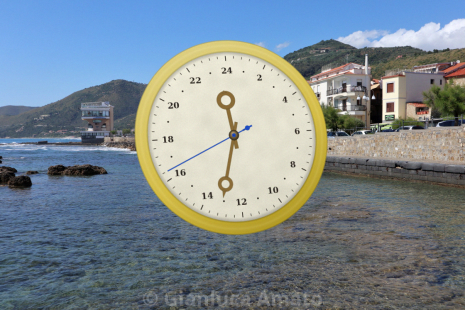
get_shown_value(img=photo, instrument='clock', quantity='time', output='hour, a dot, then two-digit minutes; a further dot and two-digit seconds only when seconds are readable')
23.32.41
